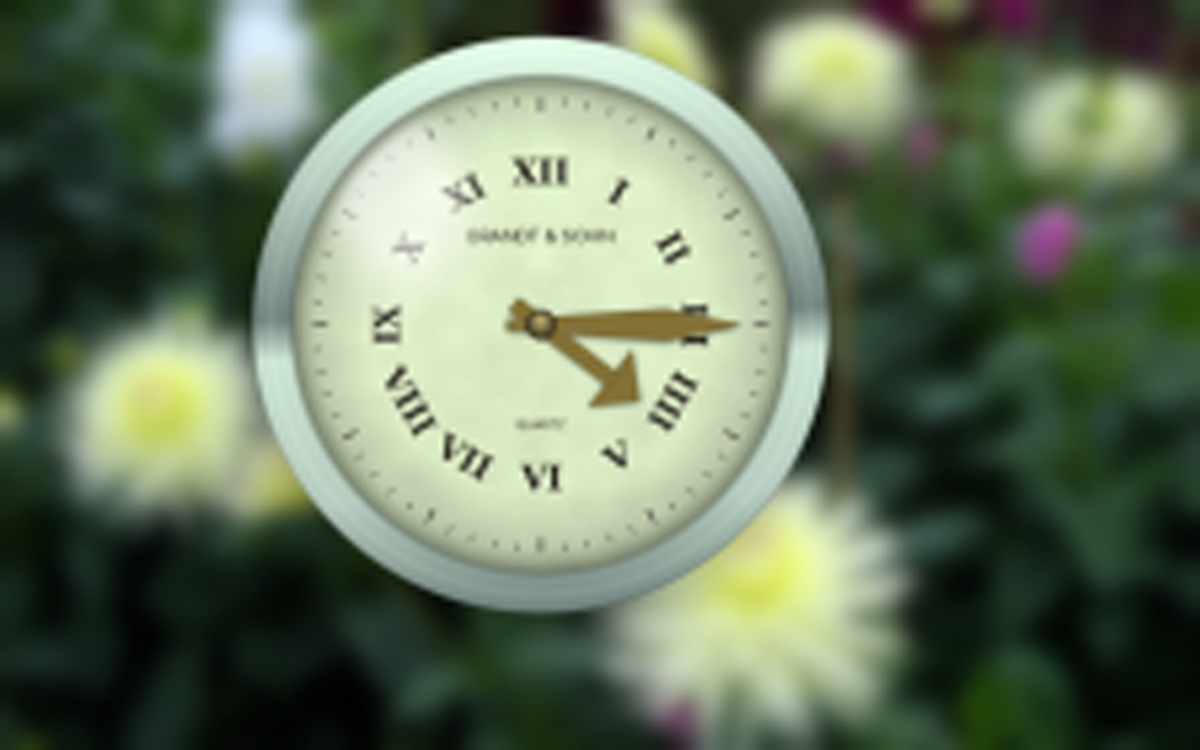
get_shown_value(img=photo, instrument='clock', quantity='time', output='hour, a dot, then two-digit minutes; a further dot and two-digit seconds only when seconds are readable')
4.15
